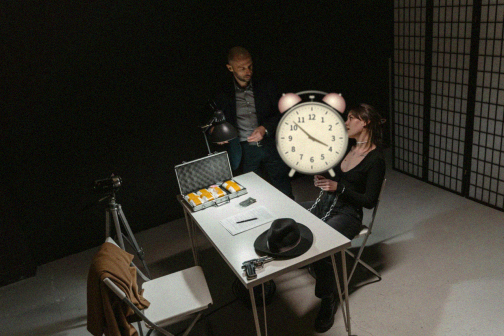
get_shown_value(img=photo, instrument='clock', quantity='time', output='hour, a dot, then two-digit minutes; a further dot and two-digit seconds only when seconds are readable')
3.52
